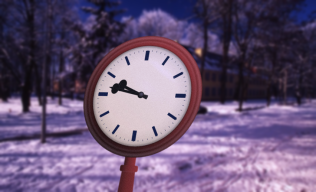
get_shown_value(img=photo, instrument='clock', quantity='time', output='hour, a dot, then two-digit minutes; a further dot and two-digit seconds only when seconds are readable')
9.47
